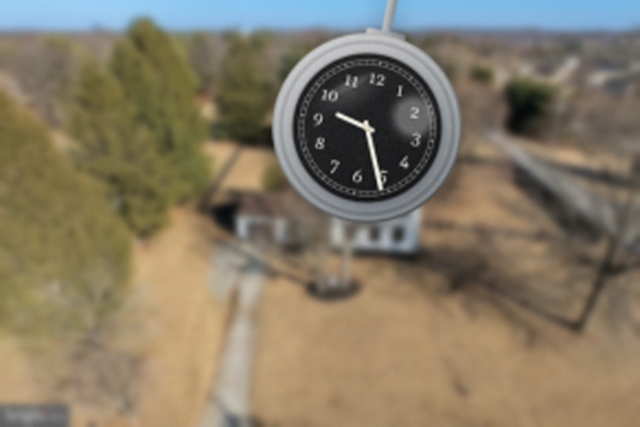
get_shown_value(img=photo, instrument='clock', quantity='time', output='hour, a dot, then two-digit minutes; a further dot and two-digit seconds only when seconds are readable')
9.26
